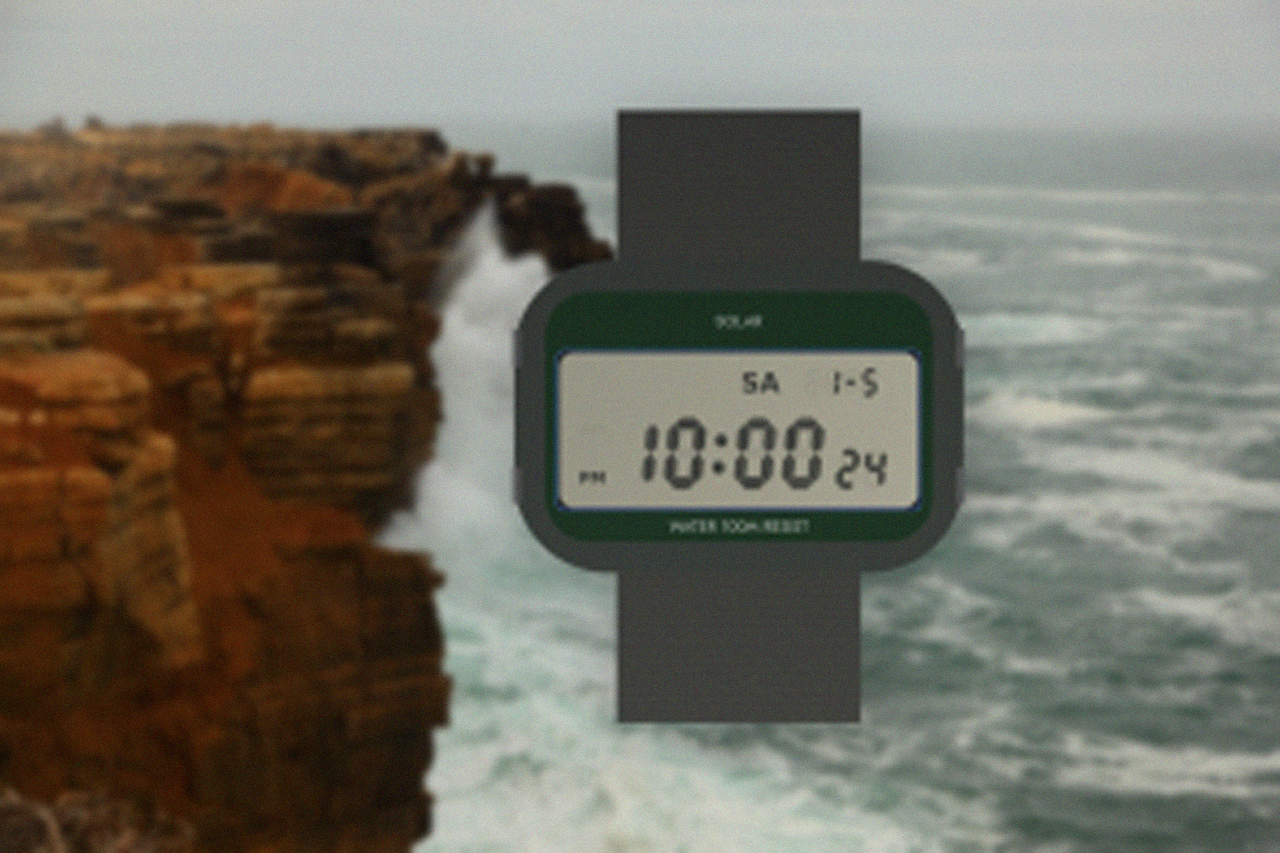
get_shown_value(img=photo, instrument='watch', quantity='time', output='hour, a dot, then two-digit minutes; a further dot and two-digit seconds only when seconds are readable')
10.00.24
